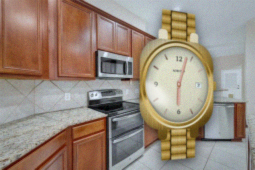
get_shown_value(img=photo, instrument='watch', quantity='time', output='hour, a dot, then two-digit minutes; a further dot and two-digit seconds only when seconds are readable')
6.03
